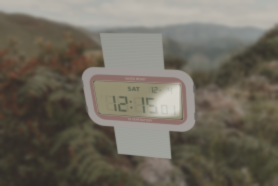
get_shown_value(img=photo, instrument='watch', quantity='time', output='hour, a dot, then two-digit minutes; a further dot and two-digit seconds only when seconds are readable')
12.15.01
